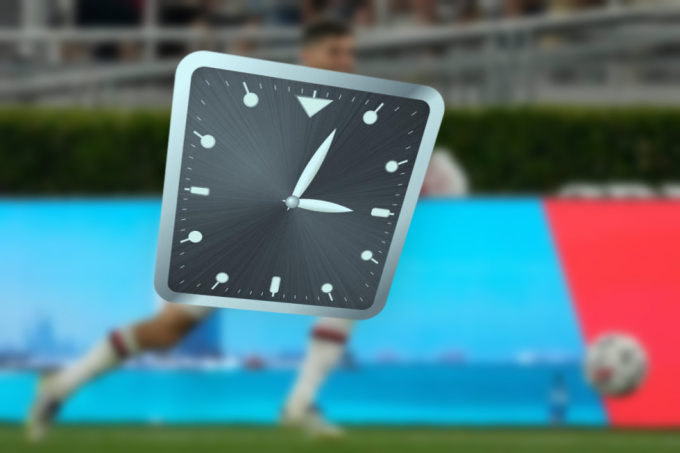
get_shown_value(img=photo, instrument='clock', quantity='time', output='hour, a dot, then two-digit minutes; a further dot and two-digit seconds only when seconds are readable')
3.03
